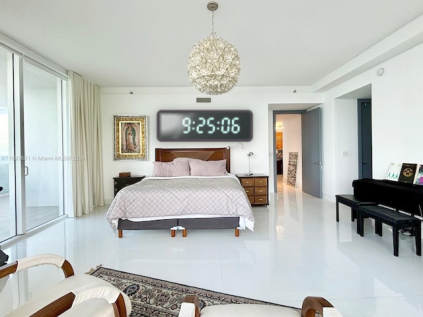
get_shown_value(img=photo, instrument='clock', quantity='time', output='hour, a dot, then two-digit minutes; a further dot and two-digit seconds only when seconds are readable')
9.25.06
